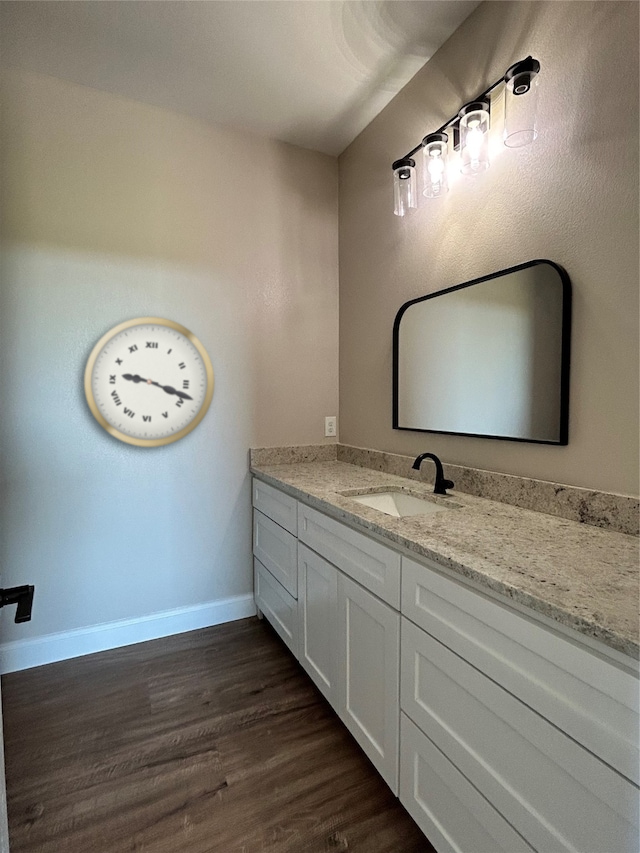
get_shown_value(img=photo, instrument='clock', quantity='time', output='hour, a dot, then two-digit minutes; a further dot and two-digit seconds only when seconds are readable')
9.18
